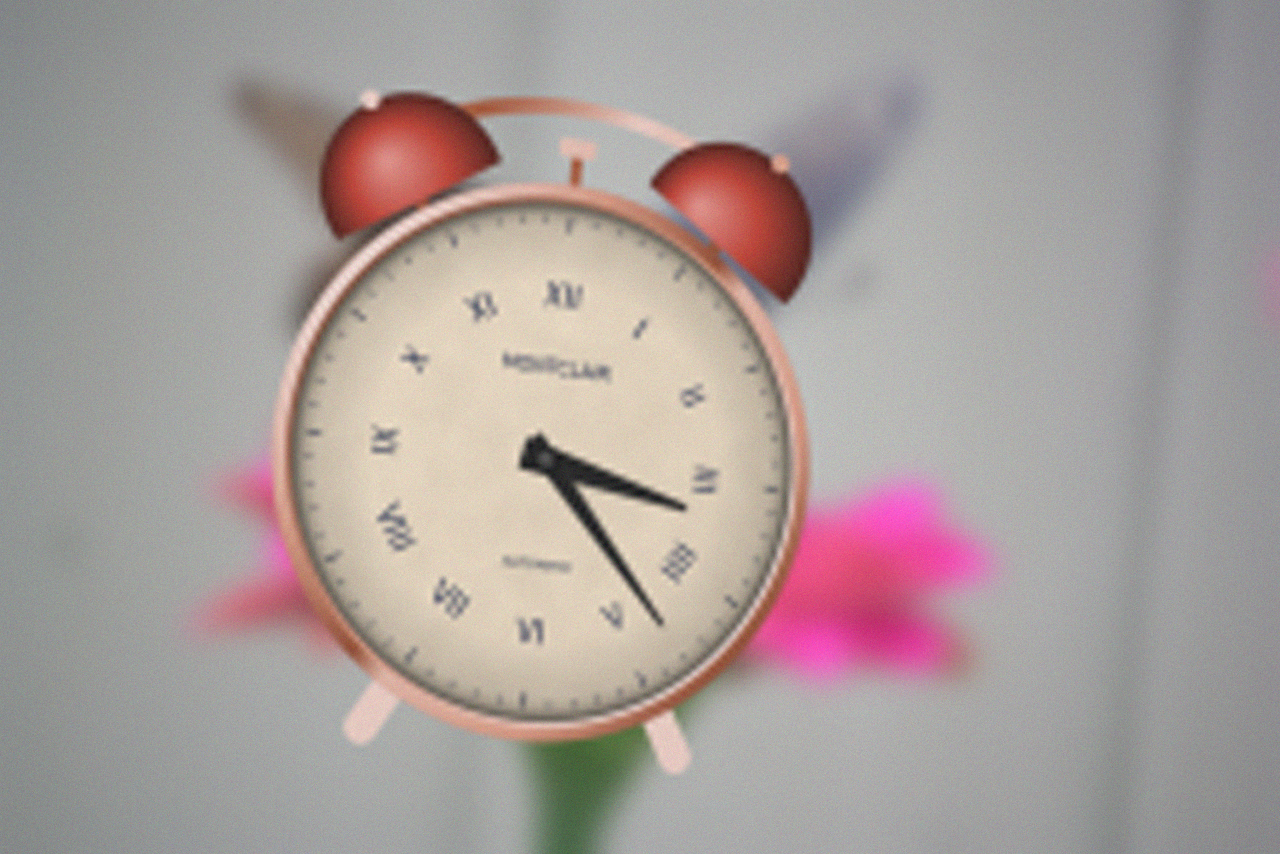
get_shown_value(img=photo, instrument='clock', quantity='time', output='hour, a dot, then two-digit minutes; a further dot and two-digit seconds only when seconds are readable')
3.23
